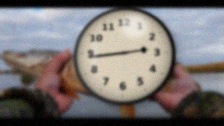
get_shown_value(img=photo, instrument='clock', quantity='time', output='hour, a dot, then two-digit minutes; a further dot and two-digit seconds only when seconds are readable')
2.44
